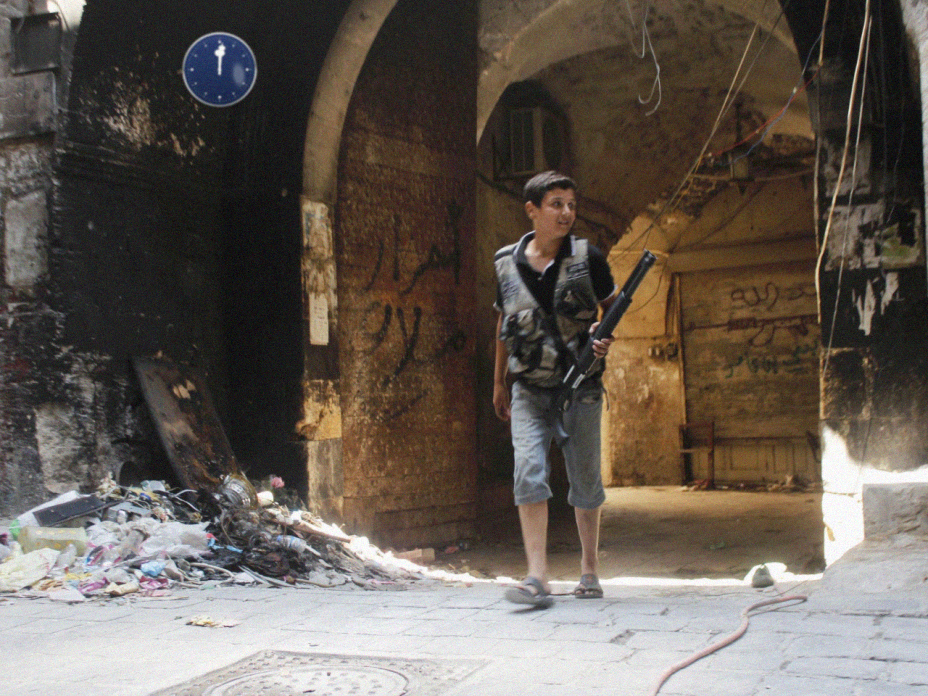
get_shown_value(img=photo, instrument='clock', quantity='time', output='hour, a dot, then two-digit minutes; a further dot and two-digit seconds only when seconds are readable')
12.01
